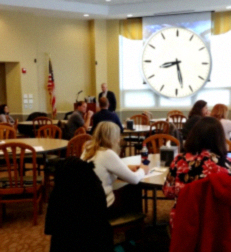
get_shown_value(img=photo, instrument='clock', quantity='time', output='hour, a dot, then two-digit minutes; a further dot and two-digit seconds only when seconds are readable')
8.28
